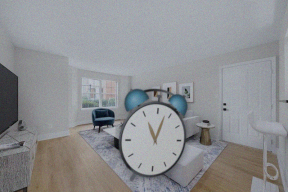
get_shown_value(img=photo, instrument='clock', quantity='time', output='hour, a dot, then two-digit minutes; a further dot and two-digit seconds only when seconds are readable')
11.03
